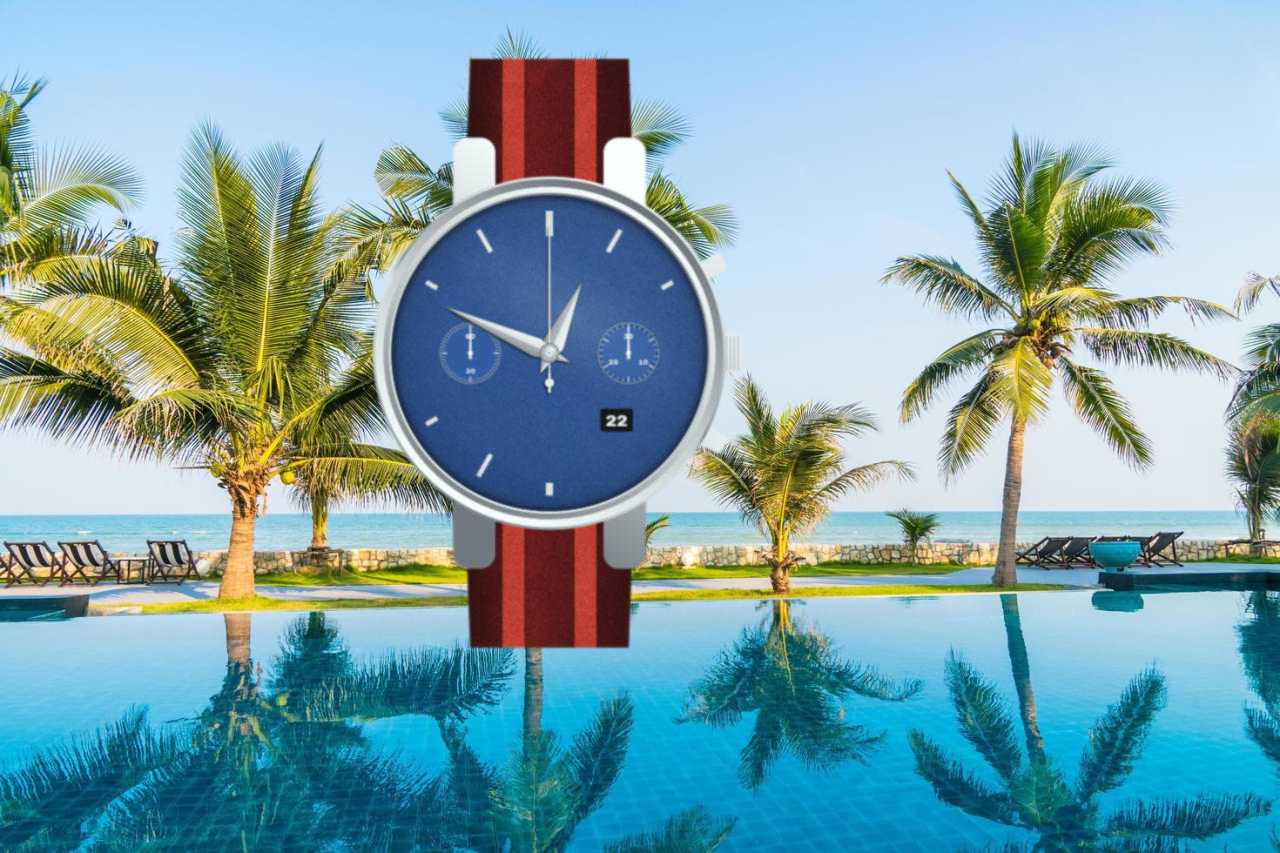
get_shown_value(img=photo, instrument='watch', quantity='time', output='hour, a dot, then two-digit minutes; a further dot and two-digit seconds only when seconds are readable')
12.49
